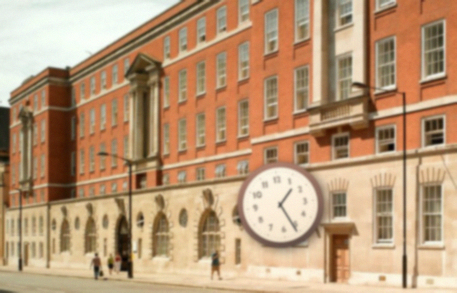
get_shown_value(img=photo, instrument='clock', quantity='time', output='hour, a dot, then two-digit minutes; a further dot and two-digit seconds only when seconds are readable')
1.26
